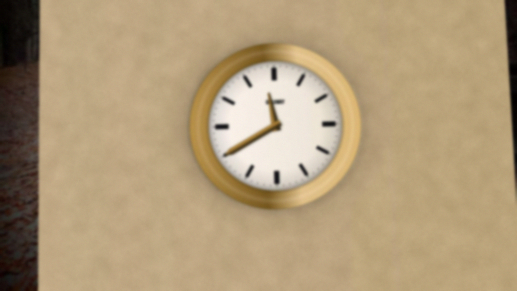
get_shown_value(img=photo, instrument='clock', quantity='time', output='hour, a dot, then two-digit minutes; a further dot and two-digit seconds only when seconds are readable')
11.40
